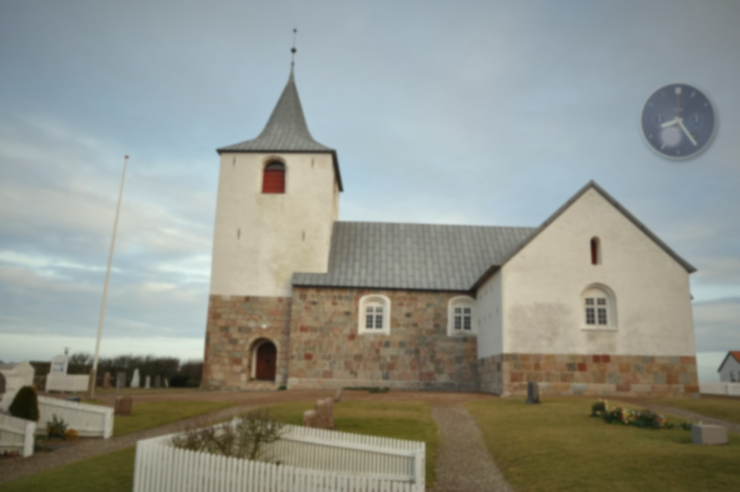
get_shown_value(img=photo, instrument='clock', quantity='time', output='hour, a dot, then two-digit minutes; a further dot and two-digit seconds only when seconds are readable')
8.24
